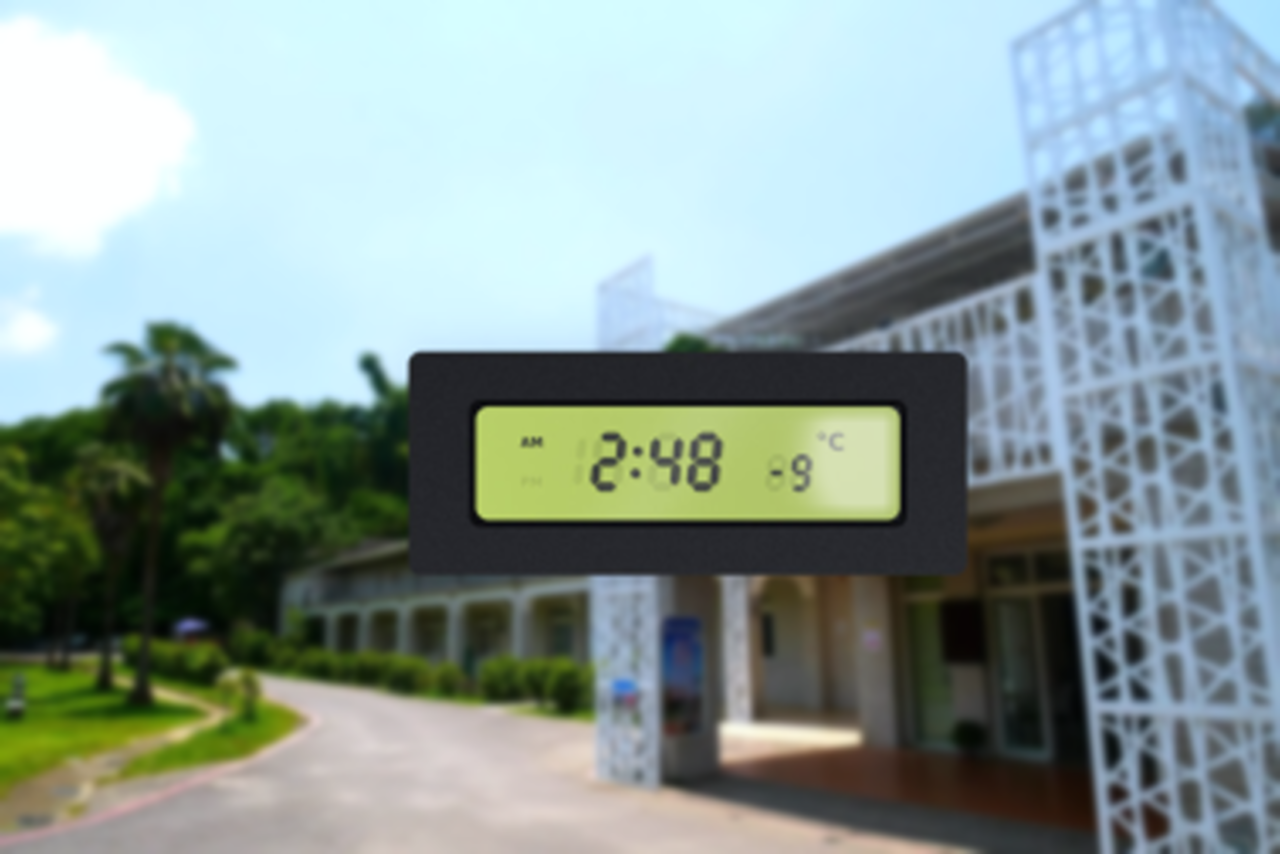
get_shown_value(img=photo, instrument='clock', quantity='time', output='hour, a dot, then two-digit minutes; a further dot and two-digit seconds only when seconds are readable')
2.48
